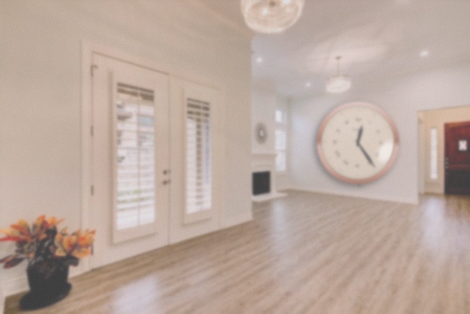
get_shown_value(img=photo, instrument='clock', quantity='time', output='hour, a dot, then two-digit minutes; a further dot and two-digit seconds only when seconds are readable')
12.24
